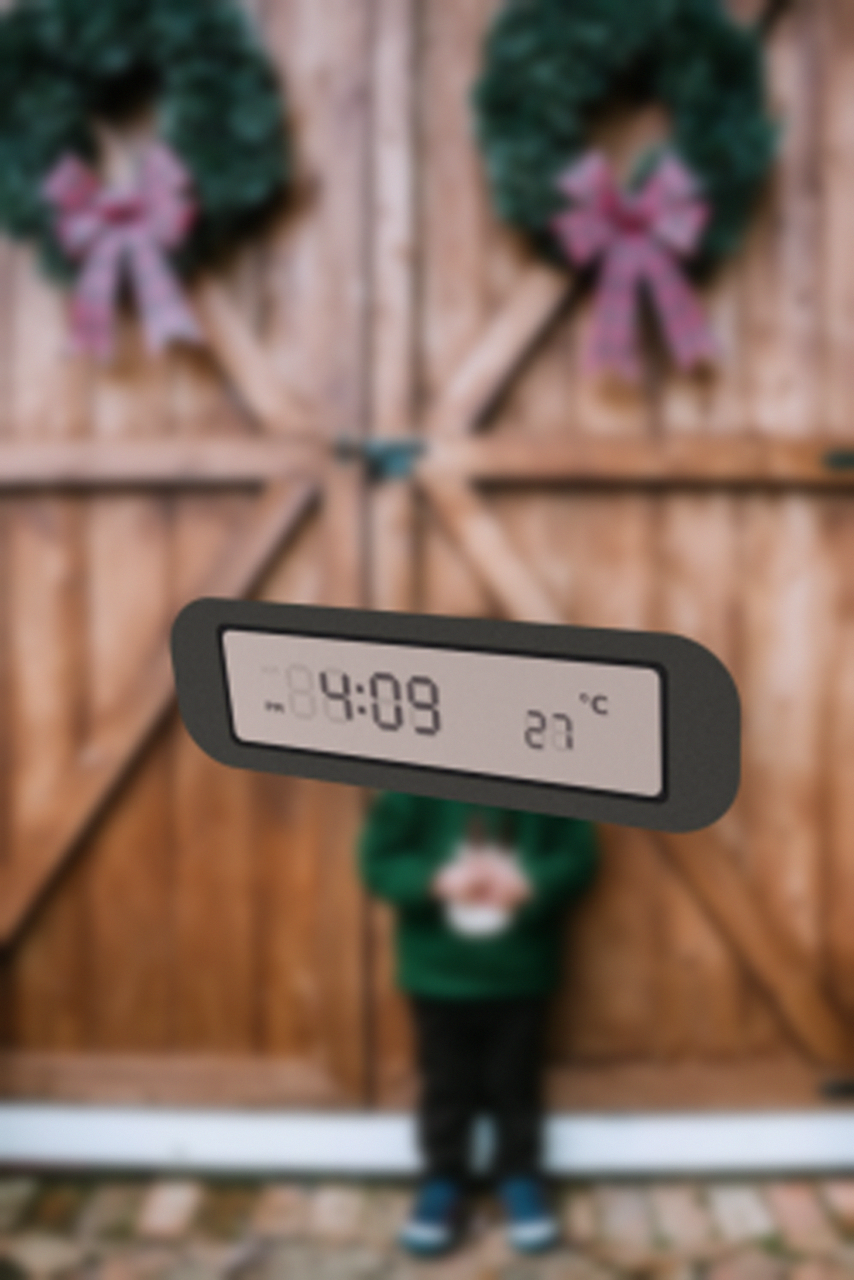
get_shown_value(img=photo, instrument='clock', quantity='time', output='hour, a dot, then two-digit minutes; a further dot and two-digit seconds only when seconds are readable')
4.09
